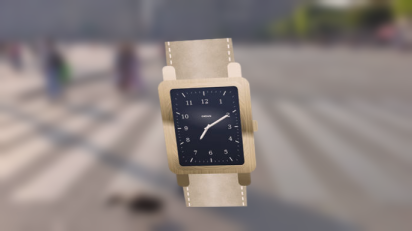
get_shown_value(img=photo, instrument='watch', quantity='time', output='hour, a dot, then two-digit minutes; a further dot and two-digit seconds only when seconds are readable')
7.10
